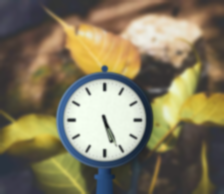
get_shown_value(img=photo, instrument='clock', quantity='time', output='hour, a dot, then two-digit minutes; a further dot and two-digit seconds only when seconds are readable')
5.26
